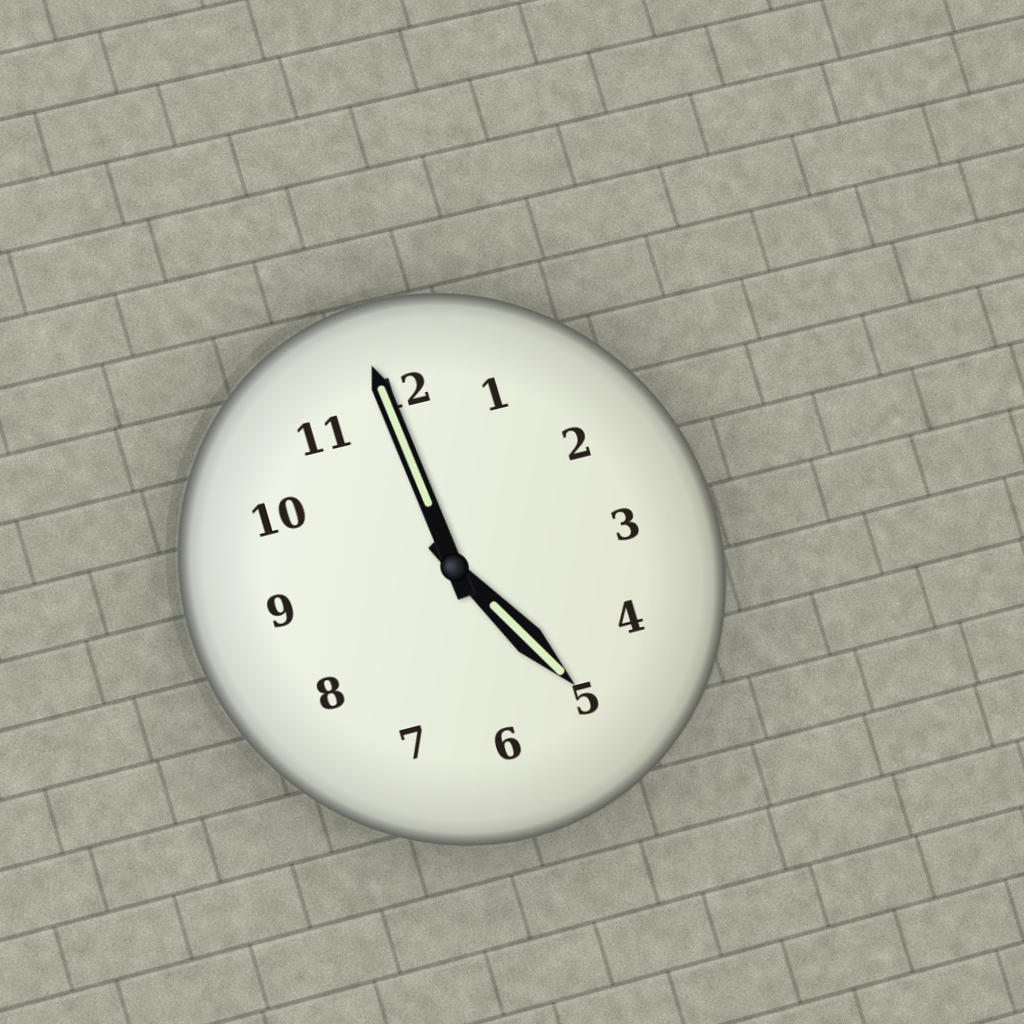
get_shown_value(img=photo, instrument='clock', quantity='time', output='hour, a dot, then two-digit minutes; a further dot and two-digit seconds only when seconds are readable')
4.59
